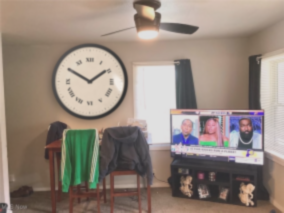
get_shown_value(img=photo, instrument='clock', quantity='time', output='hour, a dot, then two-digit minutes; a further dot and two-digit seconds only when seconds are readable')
1.50
